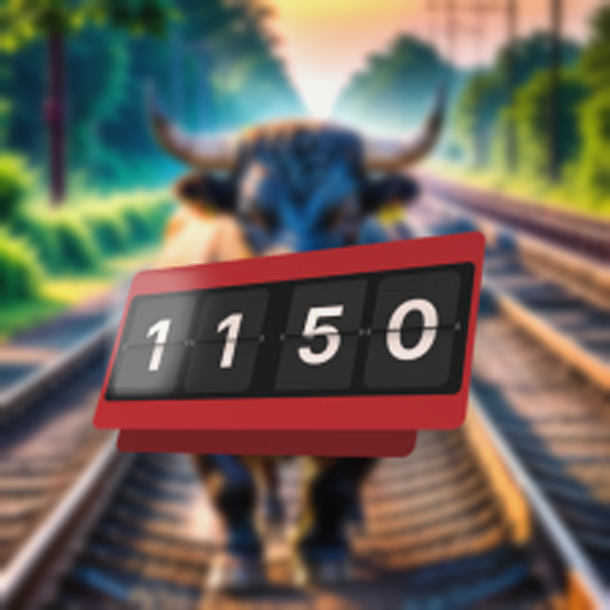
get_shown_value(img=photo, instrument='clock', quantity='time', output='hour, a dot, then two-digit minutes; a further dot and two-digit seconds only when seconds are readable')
11.50
